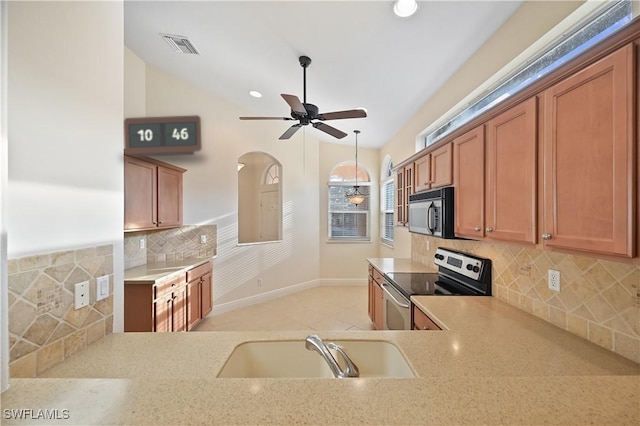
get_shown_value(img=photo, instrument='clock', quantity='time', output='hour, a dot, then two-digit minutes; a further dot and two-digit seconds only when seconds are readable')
10.46
